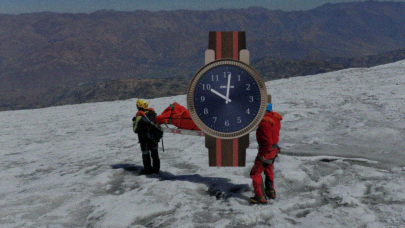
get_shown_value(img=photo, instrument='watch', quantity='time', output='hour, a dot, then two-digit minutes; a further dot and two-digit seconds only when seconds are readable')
10.01
